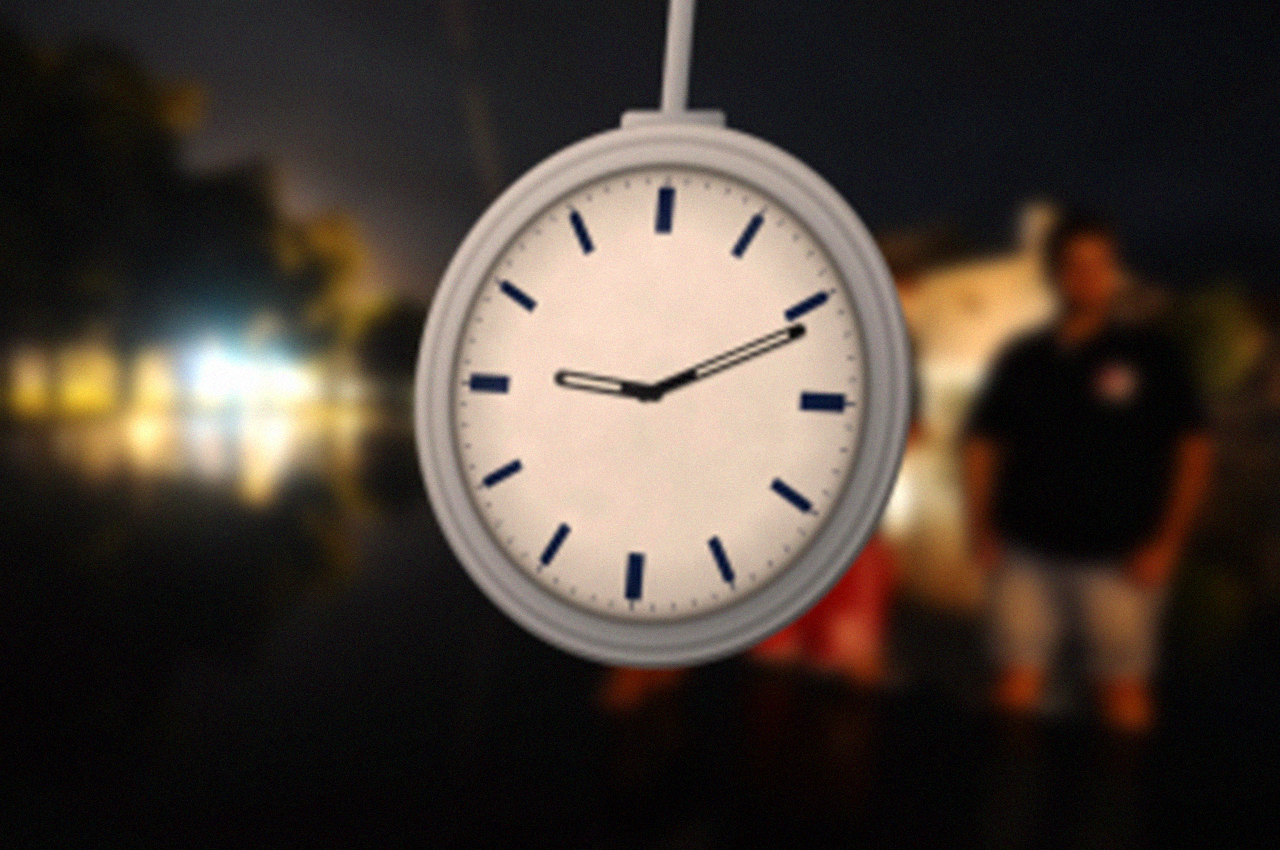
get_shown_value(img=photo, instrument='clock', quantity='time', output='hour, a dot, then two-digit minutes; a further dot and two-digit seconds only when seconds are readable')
9.11
